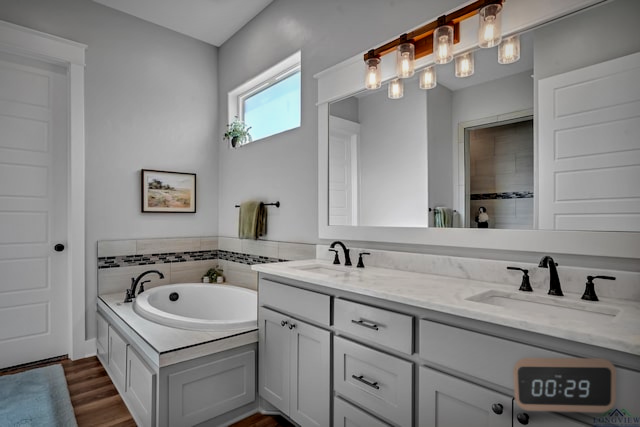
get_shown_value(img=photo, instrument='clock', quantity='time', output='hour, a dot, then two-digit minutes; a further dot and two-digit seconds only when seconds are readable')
0.29
